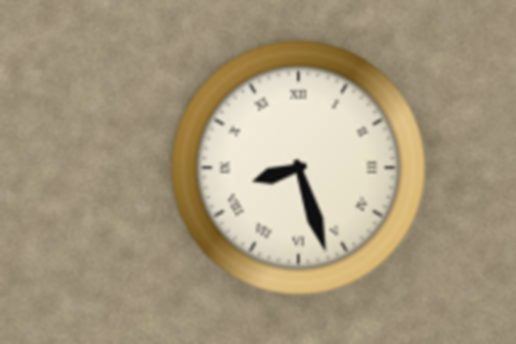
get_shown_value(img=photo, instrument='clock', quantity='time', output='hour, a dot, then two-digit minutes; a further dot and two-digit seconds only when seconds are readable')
8.27
